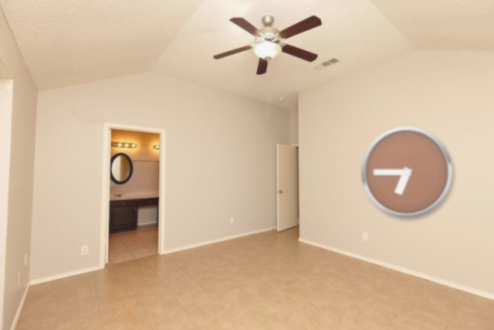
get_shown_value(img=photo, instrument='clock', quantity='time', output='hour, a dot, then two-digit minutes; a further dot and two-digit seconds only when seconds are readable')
6.45
